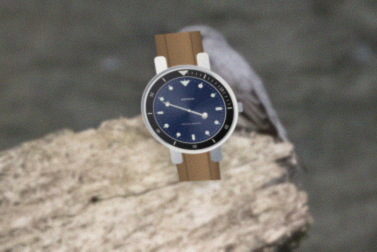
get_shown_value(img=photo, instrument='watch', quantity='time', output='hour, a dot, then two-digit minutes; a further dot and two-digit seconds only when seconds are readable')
3.49
